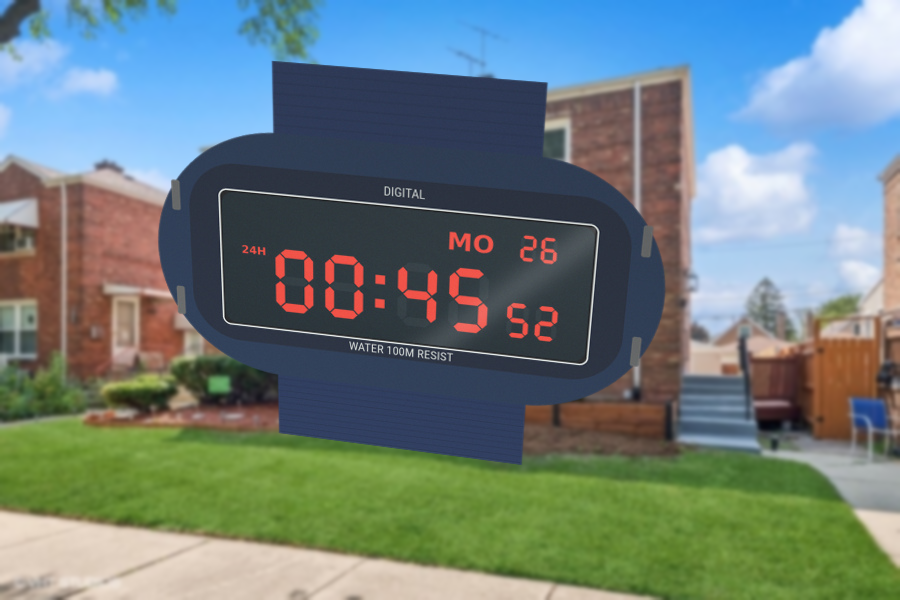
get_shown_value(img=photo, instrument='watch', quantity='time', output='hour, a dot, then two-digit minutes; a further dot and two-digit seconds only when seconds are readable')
0.45.52
